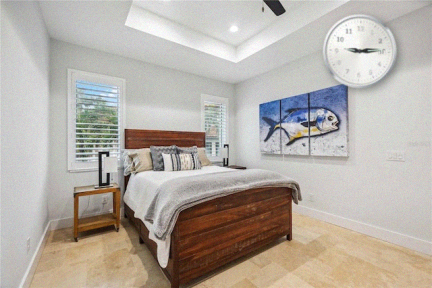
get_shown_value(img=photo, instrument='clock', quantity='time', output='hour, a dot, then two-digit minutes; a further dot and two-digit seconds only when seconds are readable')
9.14
